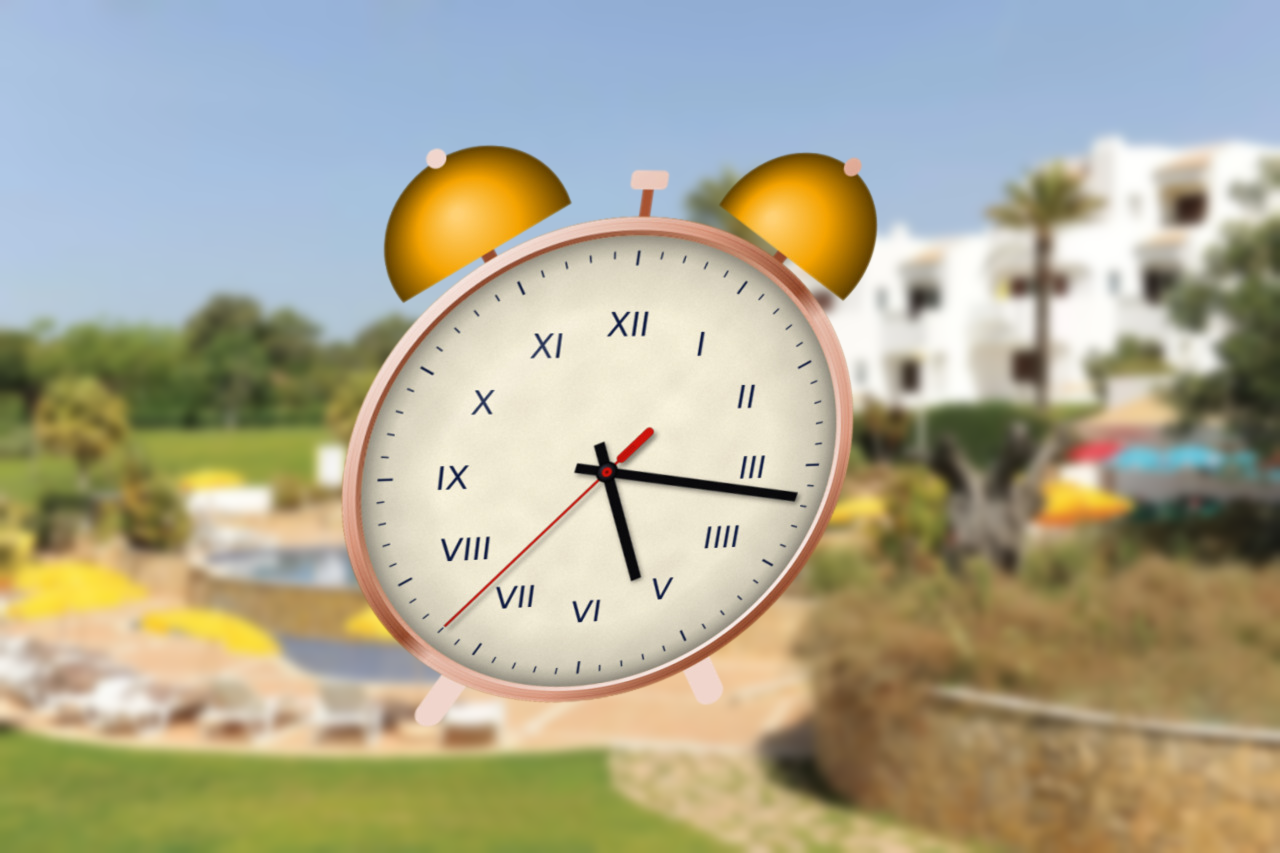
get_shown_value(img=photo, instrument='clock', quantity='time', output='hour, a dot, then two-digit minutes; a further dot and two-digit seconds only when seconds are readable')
5.16.37
